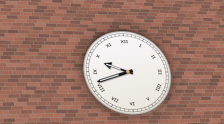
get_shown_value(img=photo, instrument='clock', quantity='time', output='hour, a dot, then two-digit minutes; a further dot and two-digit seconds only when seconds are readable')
9.42
